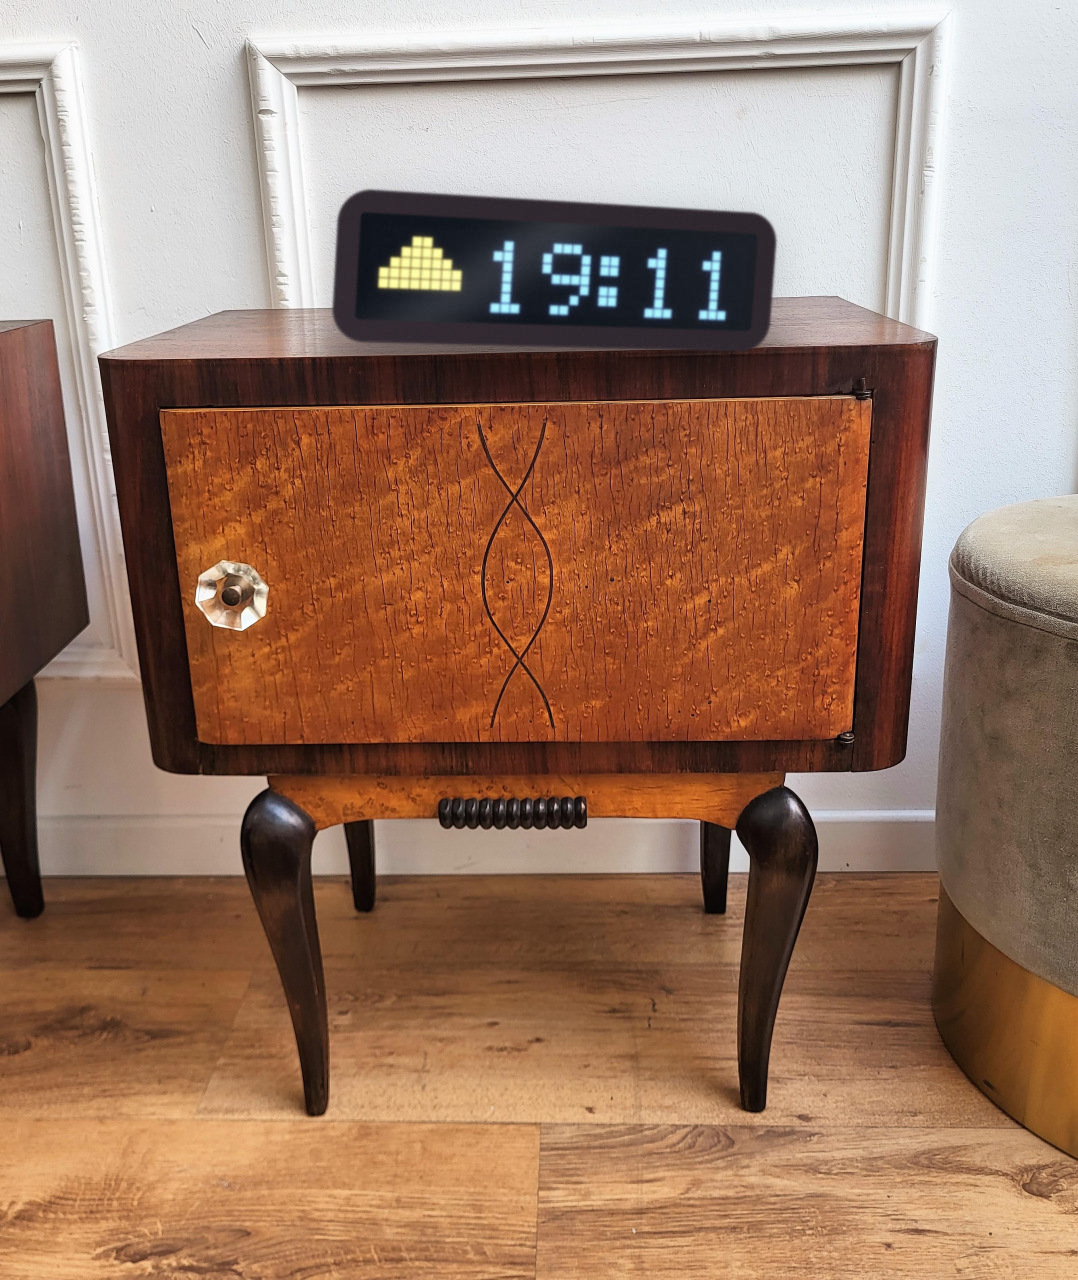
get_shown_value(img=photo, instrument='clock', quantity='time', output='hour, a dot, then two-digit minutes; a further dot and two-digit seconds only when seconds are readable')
19.11
